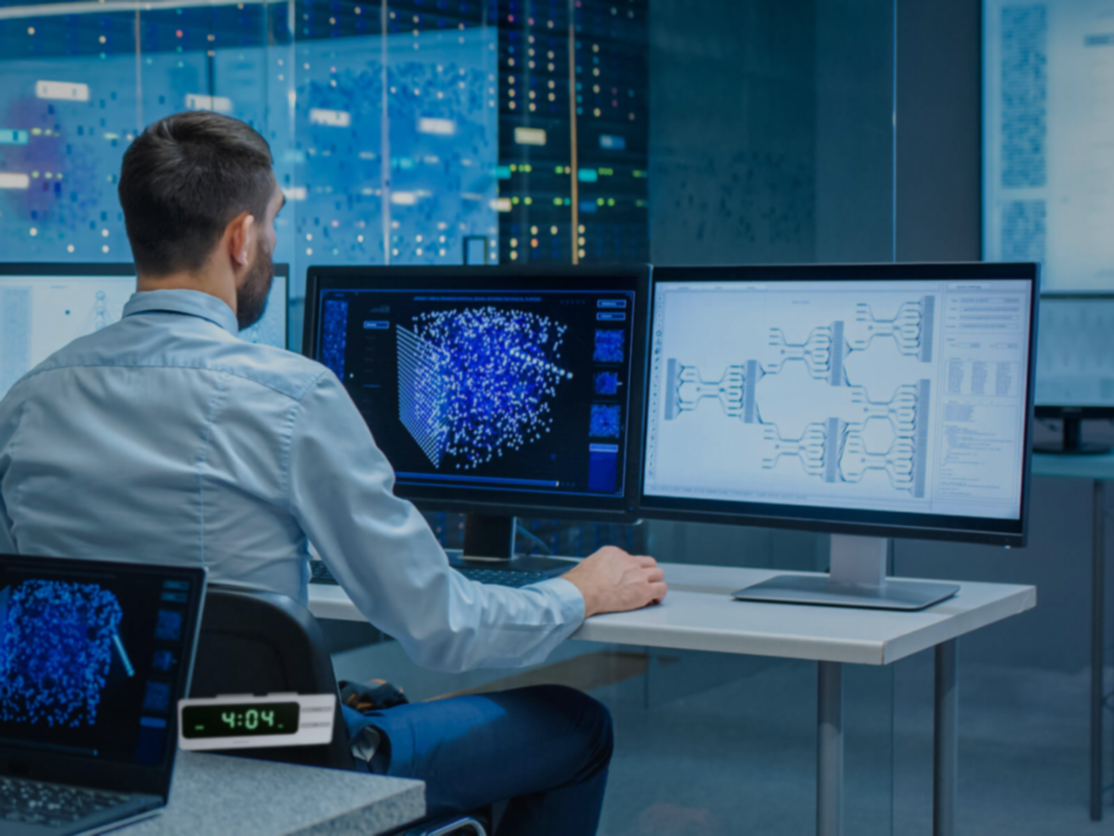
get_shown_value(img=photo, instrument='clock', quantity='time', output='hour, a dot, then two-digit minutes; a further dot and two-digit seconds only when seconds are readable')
4.04
